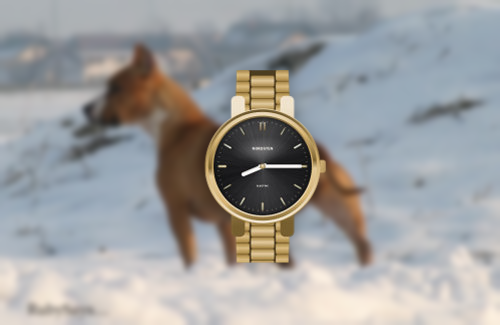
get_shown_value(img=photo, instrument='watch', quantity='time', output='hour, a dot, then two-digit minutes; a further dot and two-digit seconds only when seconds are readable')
8.15
